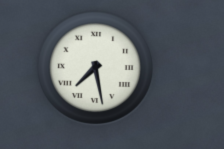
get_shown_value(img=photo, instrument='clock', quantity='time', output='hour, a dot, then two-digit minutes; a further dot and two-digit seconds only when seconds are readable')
7.28
